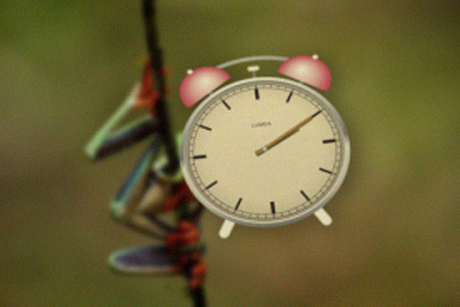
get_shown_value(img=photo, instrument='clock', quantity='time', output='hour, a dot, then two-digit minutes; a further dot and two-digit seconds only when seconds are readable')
2.10
